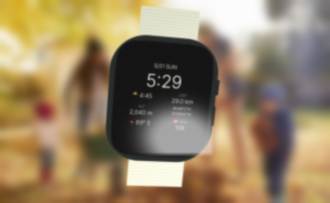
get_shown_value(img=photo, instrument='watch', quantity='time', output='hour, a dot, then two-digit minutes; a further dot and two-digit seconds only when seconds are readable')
5.29
